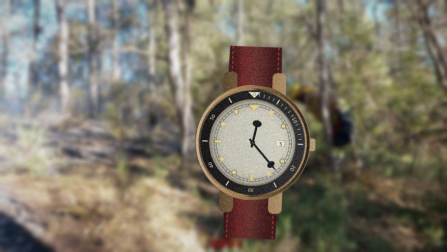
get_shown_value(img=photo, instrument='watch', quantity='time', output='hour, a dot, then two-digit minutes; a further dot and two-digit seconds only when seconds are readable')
12.23
